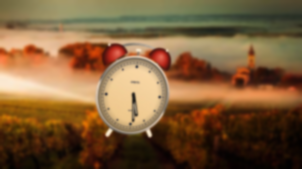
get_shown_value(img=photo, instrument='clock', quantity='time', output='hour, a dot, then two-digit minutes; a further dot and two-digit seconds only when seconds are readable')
5.29
